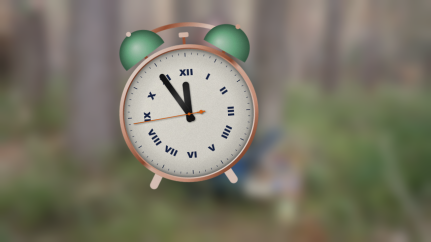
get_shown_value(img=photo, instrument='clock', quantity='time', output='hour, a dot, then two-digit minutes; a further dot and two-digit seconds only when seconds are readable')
11.54.44
